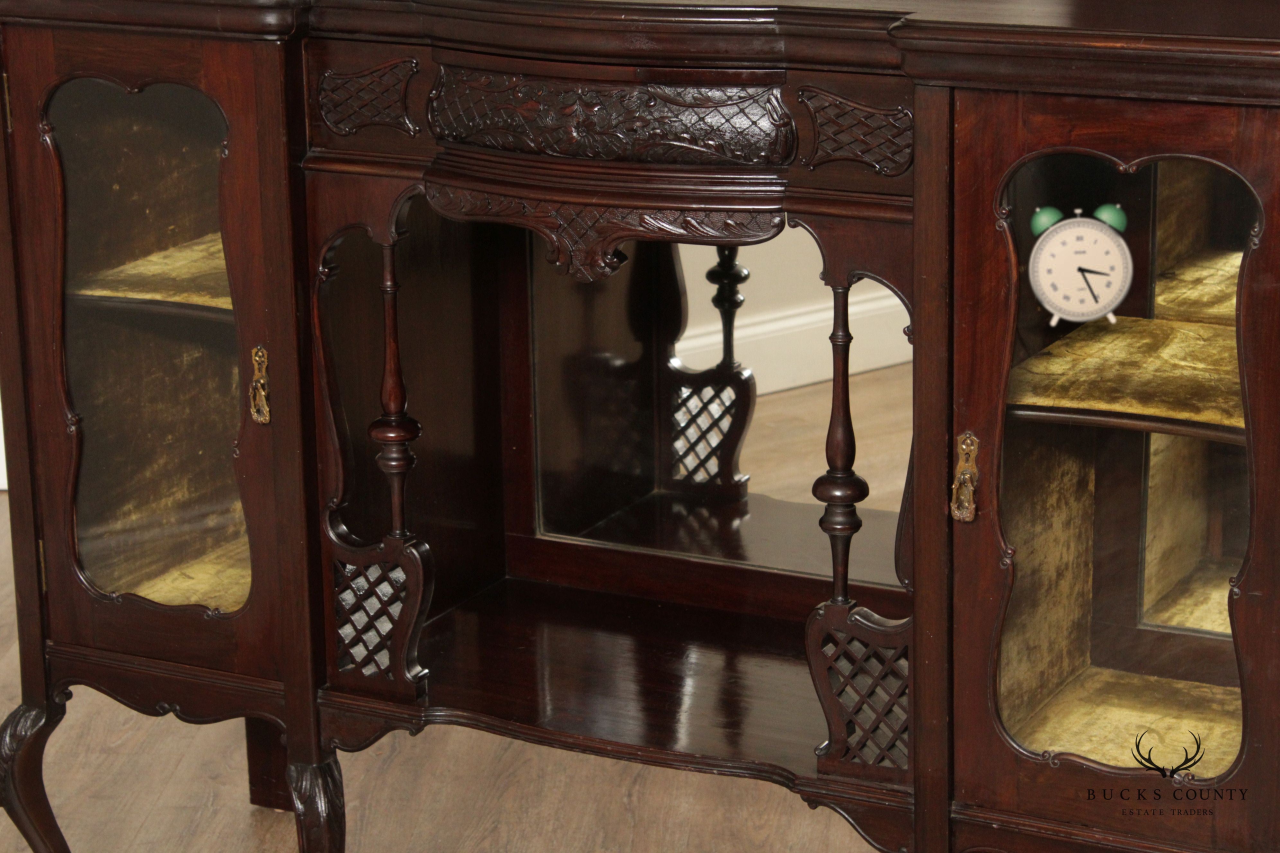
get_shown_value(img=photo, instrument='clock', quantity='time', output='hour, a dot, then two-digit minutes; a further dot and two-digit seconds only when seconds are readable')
3.26
